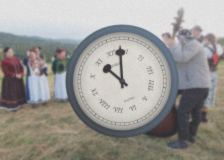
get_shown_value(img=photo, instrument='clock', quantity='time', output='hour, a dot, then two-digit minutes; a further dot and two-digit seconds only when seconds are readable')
11.03
